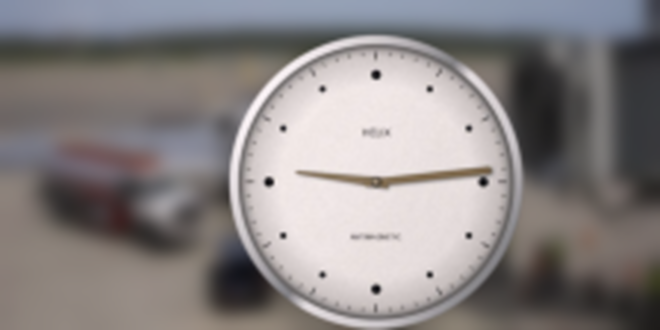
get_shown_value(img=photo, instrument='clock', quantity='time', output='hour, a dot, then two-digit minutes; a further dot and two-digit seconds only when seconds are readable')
9.14
